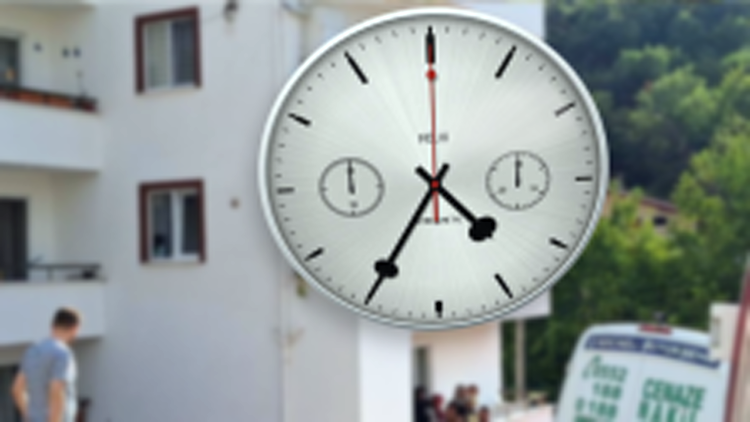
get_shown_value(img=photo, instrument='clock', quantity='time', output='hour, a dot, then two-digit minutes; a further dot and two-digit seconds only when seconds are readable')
4.35
